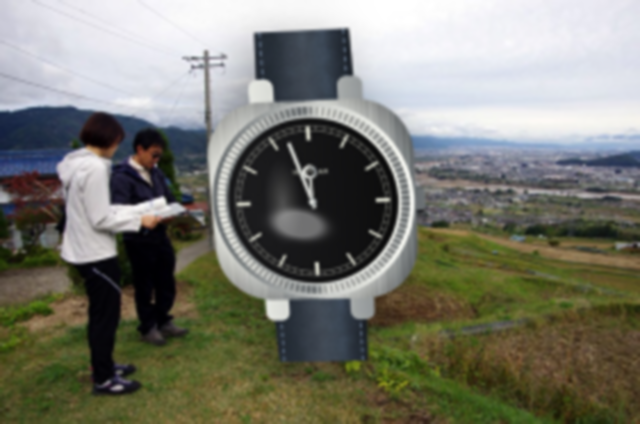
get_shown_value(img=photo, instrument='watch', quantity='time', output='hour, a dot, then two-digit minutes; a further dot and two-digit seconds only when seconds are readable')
11.57
